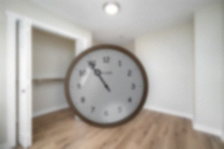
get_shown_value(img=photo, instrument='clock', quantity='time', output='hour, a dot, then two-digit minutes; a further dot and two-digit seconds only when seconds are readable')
10.54
